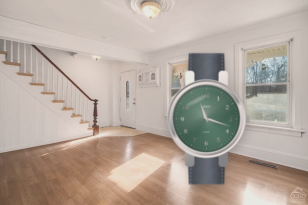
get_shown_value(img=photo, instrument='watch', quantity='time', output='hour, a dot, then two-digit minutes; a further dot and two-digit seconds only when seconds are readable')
11.18
